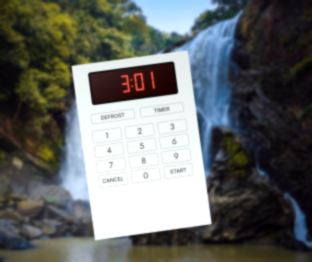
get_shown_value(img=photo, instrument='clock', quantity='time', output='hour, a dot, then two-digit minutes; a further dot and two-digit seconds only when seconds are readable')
3.01
